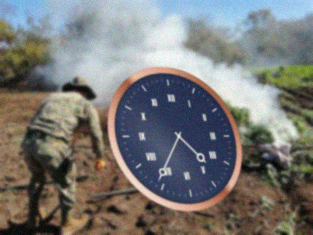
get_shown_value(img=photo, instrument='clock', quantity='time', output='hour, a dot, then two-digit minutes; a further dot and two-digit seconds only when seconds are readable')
4.36
